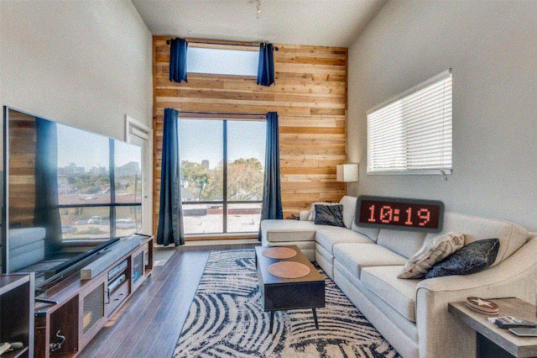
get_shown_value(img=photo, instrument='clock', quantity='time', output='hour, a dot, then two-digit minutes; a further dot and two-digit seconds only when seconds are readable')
10.19
